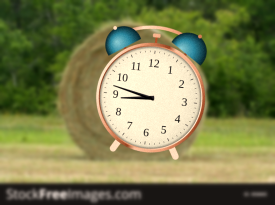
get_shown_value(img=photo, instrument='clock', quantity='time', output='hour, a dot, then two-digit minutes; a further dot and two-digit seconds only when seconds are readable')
8.47
